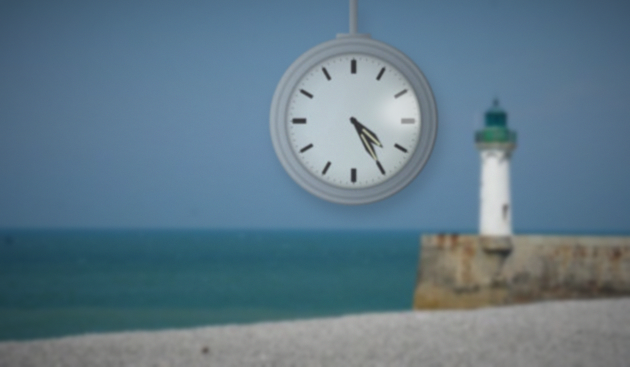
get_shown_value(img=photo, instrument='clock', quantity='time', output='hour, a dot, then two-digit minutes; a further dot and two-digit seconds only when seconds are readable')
4.25
